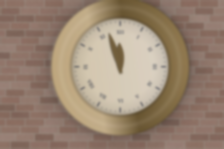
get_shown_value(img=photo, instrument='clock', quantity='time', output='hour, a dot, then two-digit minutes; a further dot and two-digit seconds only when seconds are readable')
11.57
